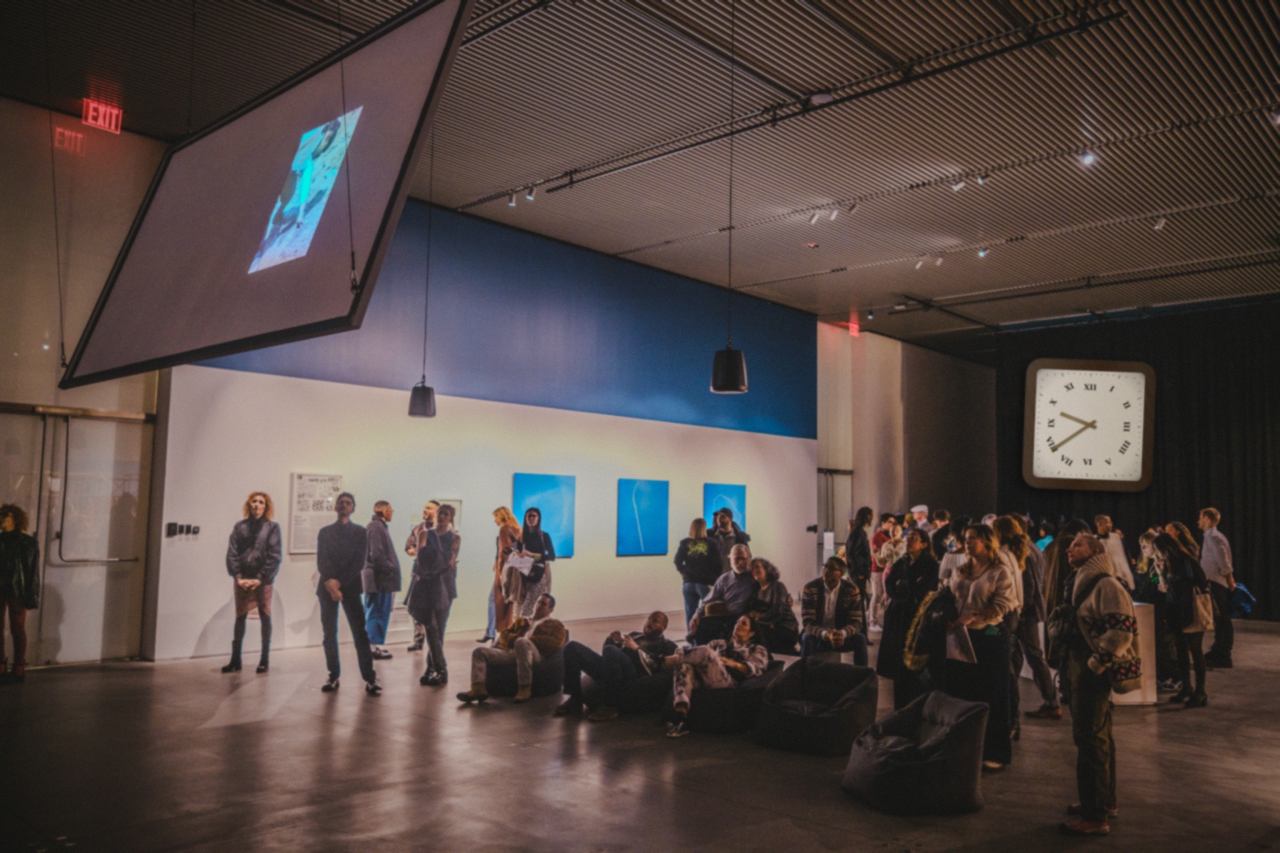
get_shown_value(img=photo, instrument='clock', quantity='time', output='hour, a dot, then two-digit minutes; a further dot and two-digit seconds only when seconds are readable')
9.39
